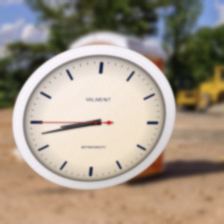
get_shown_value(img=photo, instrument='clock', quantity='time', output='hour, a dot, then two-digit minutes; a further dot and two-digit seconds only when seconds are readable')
8.42.45
